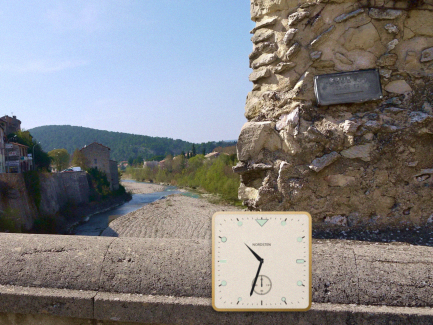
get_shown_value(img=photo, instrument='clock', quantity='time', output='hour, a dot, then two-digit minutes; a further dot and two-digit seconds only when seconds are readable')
10.33
